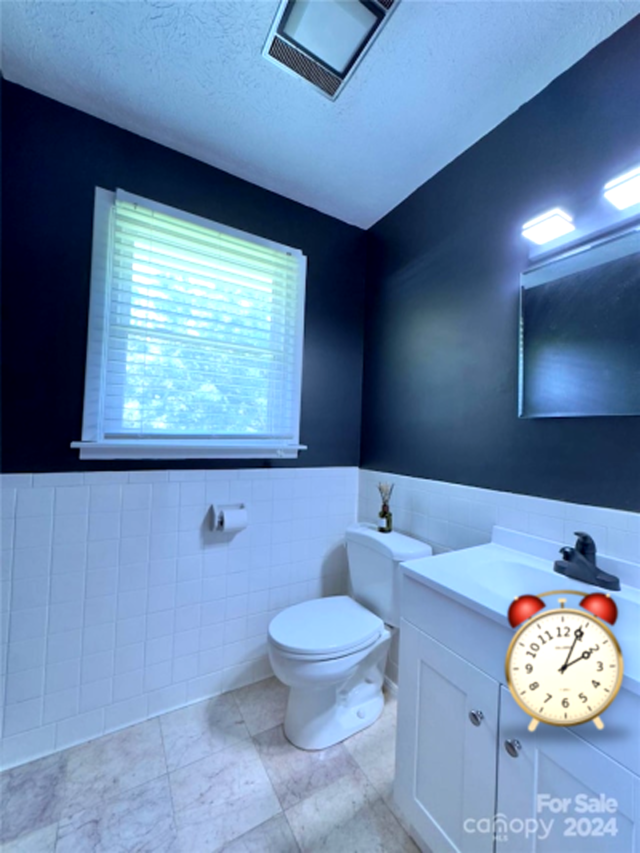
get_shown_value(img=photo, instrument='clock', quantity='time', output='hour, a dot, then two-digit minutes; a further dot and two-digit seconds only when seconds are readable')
2.04
